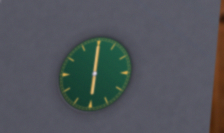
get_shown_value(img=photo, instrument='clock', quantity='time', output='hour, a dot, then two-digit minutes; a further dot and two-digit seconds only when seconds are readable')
6.00
